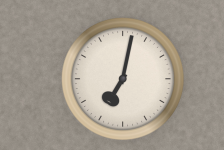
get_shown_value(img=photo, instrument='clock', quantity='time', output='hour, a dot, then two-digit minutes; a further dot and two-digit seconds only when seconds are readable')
7.02
